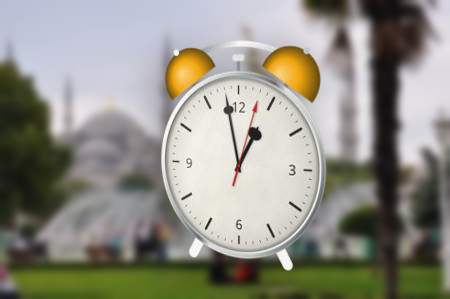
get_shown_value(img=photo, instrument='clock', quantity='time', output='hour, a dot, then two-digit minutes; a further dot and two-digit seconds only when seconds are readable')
12.58.03
